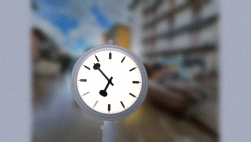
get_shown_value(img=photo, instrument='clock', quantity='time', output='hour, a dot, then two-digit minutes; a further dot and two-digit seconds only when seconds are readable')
6.53
